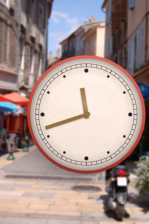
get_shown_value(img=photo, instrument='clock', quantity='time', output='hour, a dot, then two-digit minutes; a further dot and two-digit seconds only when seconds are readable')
11.42
